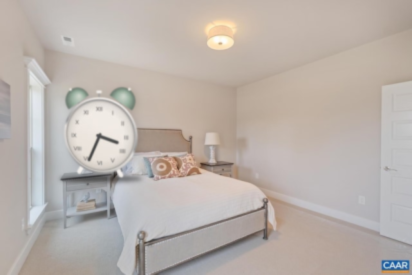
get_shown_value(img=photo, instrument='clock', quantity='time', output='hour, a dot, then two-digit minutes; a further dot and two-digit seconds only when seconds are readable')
3.34
